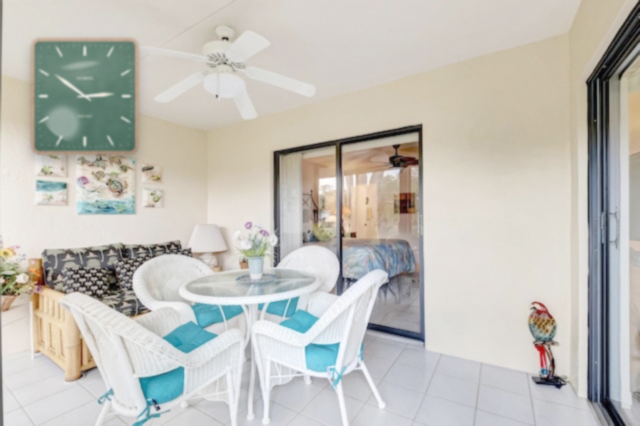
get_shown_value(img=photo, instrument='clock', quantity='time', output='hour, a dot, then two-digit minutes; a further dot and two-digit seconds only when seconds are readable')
2.51
